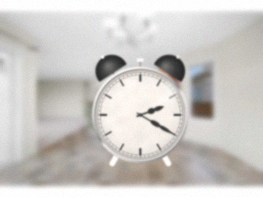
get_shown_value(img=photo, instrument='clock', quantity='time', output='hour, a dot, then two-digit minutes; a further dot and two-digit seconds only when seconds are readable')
2.20
